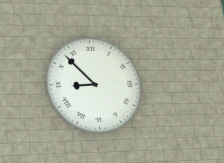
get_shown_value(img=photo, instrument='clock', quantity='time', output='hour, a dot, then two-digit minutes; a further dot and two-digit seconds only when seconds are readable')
8.53
